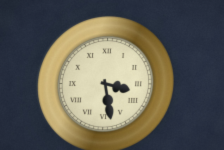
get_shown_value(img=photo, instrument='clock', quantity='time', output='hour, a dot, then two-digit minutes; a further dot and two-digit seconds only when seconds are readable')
3.28
